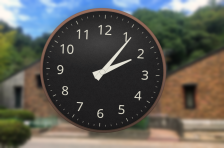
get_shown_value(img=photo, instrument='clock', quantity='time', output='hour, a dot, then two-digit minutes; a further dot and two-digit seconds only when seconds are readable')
2.06
